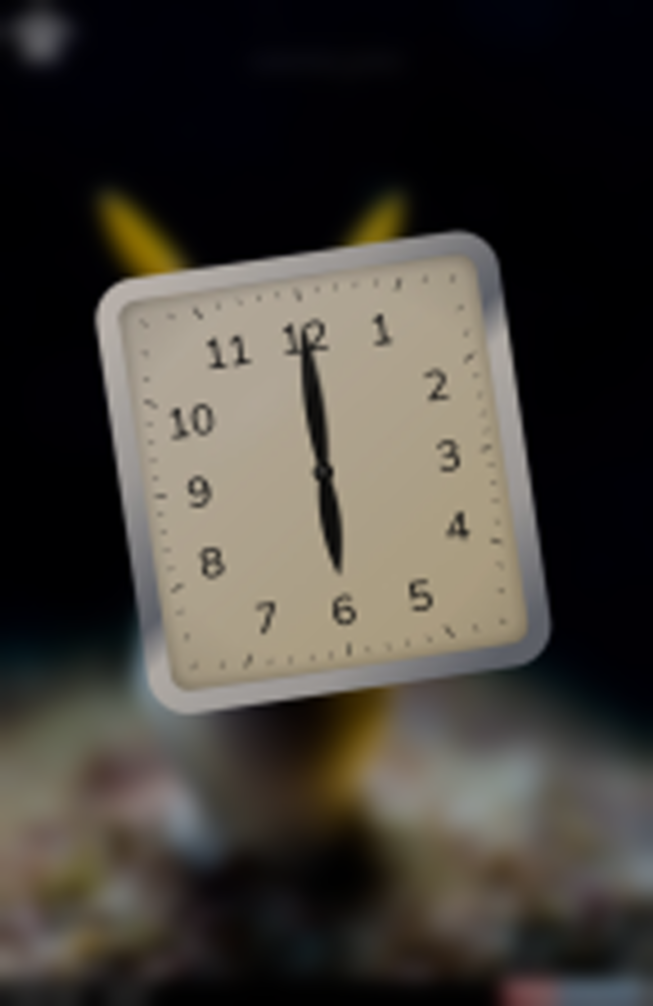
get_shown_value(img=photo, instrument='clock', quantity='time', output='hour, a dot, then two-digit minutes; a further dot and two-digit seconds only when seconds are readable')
6.00
